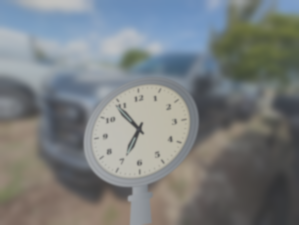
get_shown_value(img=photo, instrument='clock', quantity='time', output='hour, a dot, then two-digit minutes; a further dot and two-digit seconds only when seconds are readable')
6.54
